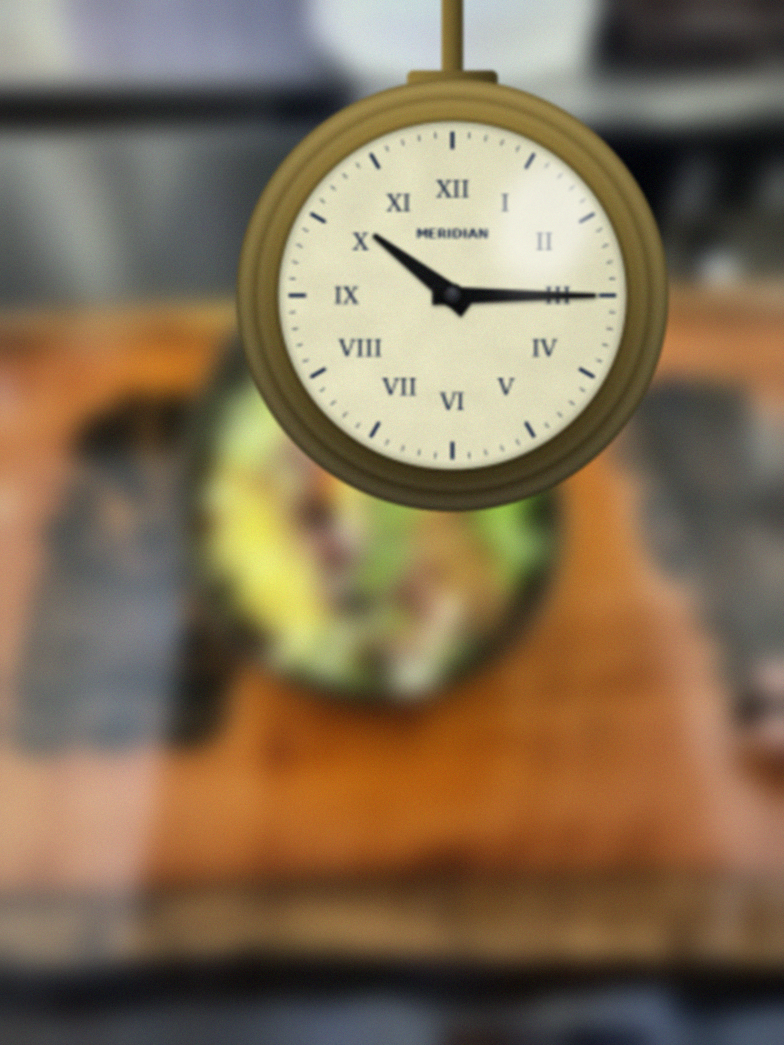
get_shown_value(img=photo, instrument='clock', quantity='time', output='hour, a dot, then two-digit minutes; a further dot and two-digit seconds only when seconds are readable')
10.15
